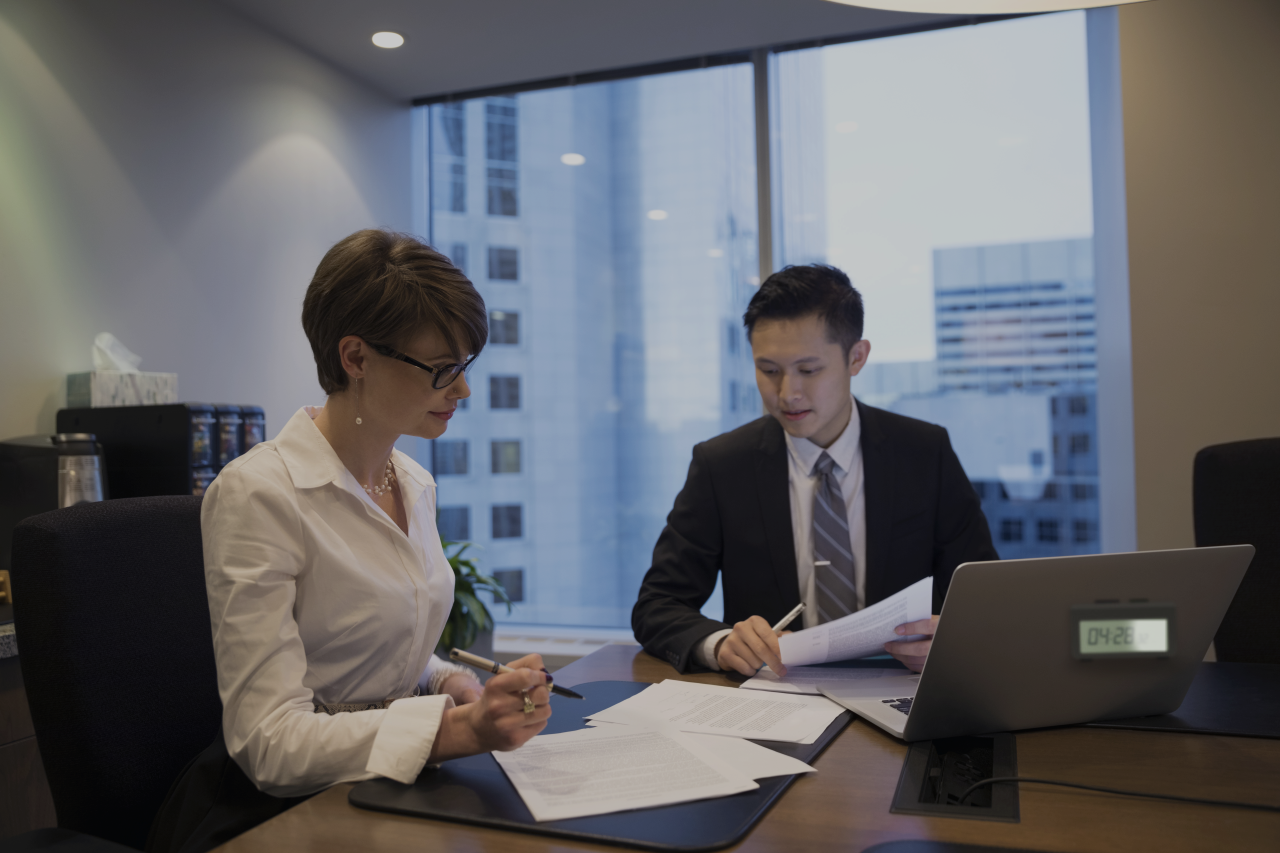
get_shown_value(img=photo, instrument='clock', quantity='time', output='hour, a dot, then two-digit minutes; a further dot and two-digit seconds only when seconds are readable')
4.28
